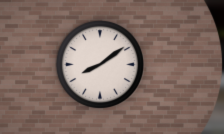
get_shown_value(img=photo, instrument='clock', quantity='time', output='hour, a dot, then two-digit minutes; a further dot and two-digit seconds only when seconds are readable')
8.09
